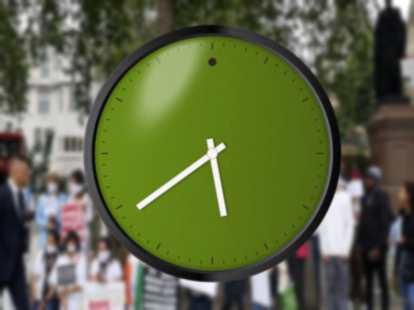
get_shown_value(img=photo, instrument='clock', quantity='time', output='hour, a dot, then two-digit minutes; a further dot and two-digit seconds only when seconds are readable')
5.39
